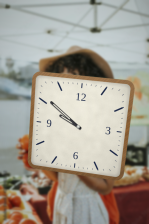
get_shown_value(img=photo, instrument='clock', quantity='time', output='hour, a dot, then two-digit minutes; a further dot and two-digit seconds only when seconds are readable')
9.51
